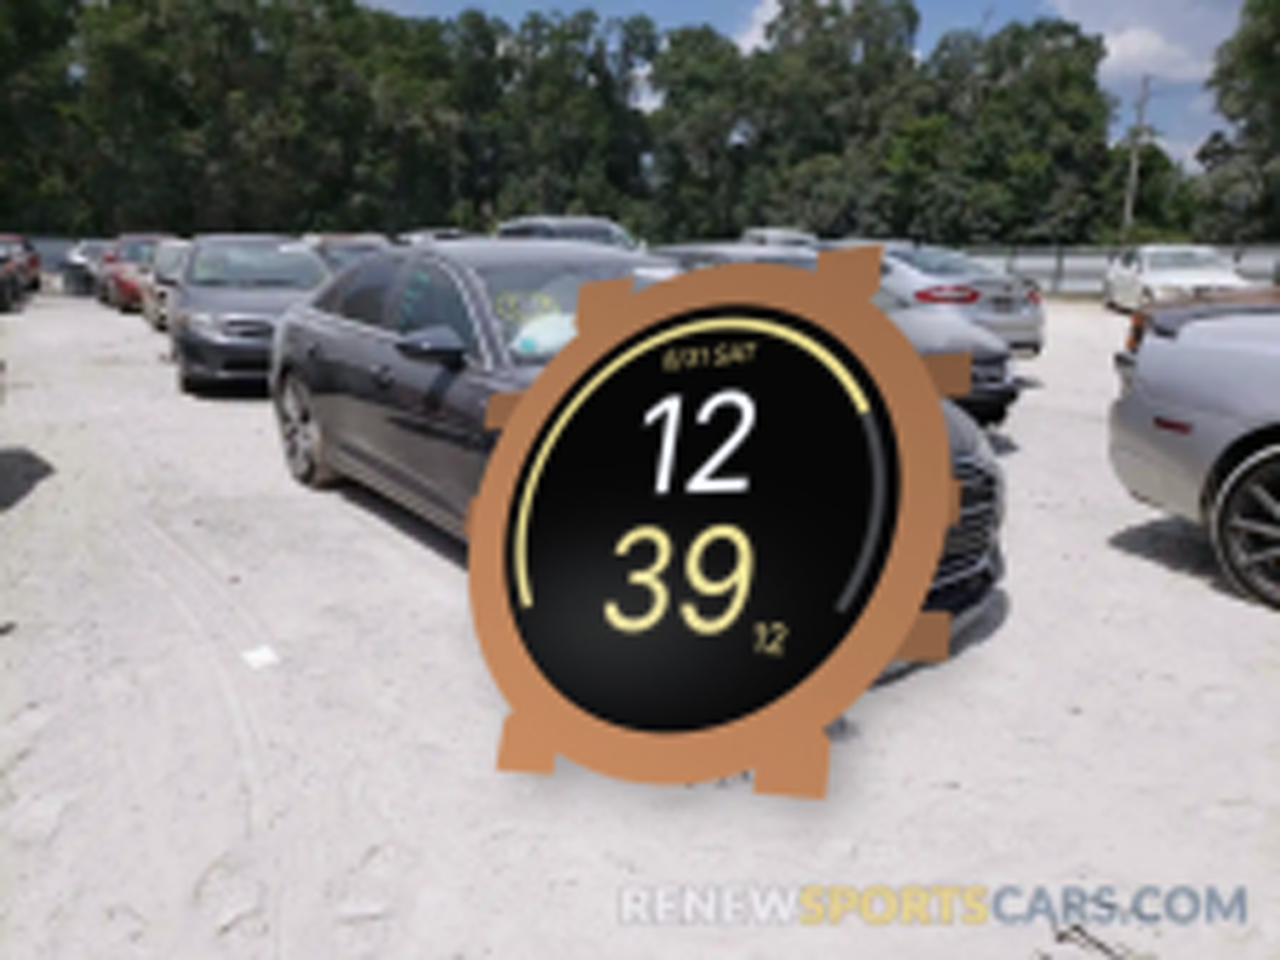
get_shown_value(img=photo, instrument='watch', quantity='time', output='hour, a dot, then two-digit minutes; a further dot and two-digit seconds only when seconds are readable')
12.39
